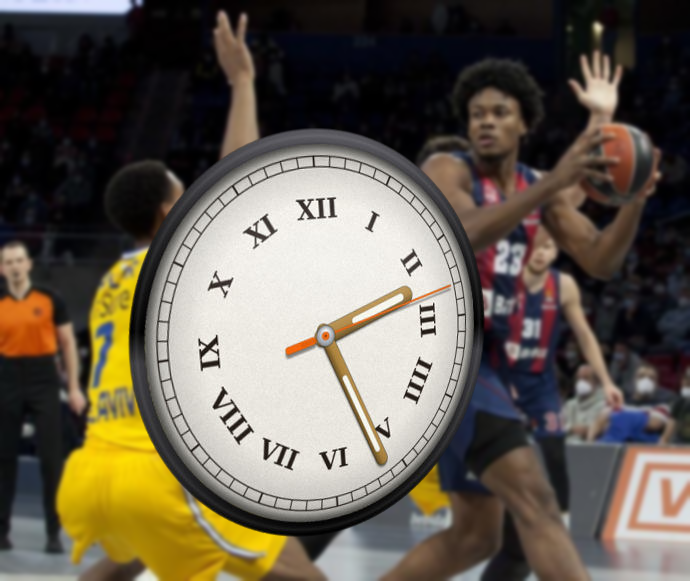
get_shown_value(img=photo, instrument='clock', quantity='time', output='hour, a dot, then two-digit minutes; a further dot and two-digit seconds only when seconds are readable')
2.26.13
